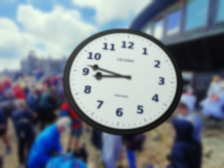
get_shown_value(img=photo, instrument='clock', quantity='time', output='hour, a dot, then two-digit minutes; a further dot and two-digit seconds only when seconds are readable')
8.47
